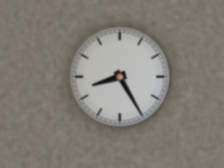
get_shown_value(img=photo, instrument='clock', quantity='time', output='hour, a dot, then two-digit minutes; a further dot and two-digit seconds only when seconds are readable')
8.25
